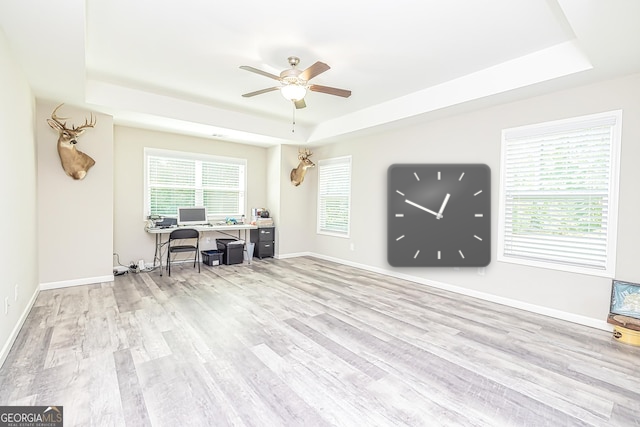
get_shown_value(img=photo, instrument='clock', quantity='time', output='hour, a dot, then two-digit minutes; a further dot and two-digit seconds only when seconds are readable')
12.49
